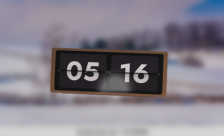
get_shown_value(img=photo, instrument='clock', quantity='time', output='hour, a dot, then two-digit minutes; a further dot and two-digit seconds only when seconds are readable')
5.16
